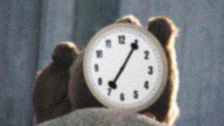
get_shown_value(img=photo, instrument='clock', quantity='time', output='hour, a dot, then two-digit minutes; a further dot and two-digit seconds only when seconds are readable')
7.05
